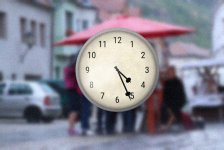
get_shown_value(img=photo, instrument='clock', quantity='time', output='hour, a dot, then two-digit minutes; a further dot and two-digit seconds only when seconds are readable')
4.26
